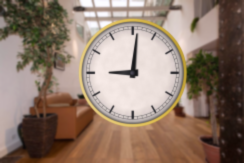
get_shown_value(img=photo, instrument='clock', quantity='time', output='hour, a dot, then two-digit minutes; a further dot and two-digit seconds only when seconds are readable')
9.01
